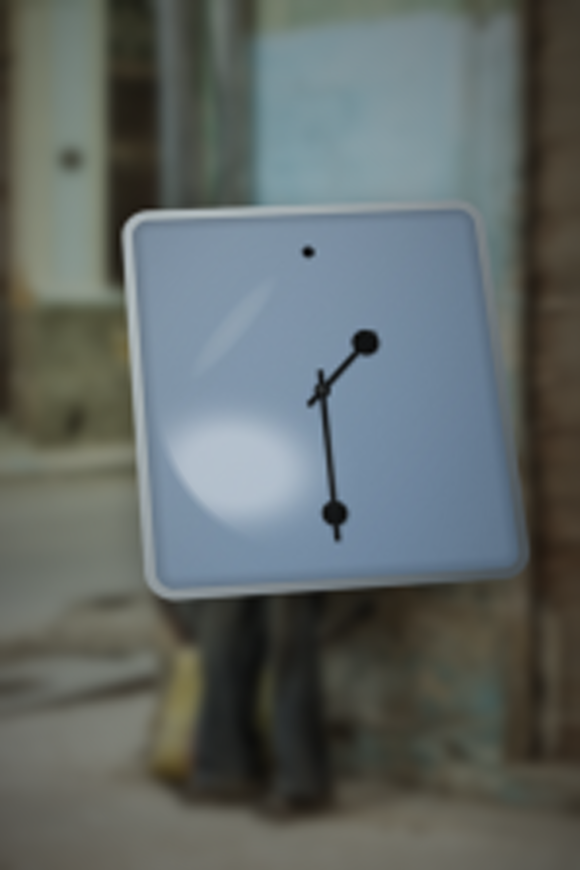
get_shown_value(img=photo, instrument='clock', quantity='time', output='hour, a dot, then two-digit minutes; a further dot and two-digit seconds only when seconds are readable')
1.30
